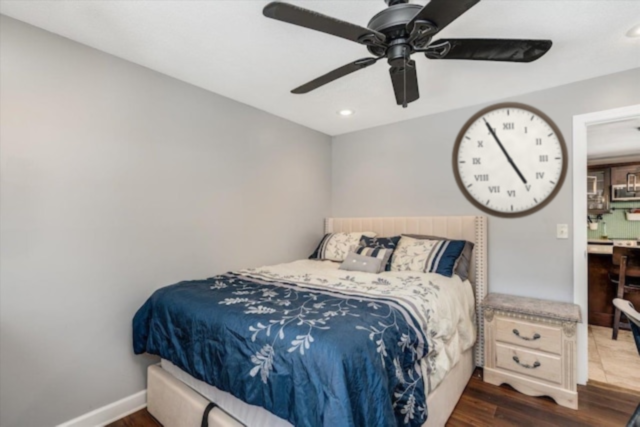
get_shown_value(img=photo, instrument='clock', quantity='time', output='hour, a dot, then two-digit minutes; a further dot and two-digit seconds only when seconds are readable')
4.55
